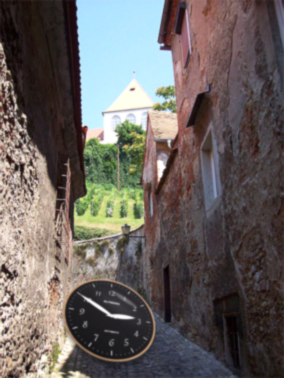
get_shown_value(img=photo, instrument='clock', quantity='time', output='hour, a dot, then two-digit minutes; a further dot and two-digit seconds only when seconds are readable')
2.50
